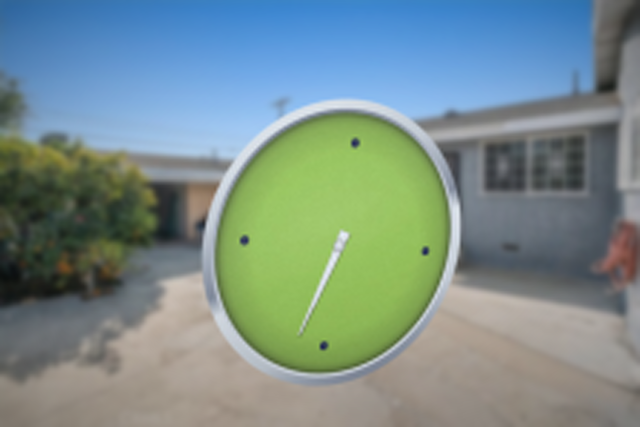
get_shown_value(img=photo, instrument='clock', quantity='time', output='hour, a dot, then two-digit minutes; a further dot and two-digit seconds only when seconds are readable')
6.33
